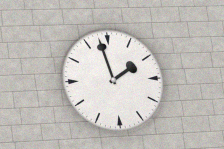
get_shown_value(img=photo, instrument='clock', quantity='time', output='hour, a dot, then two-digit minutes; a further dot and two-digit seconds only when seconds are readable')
1.58
